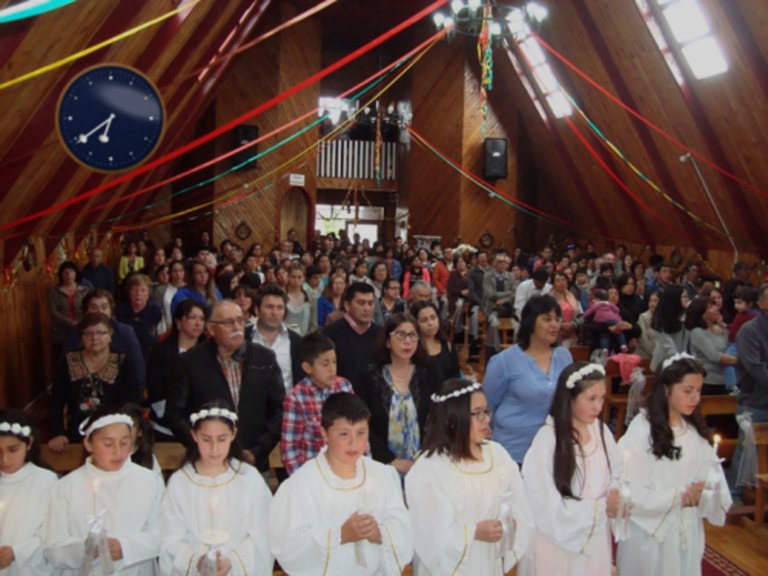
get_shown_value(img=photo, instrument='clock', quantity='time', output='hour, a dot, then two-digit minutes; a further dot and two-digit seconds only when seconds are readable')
6.39
